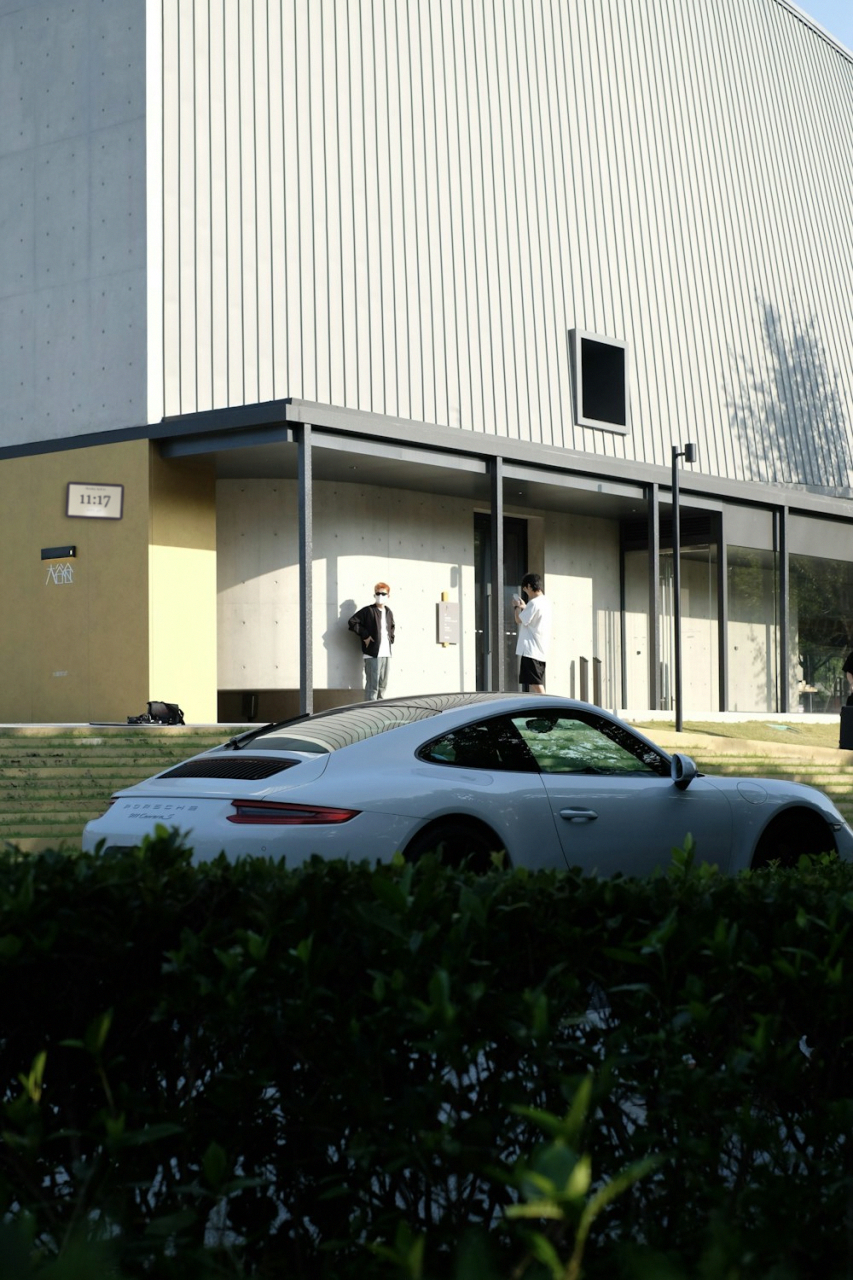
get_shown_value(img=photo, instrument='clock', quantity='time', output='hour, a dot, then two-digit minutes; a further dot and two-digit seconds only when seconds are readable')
11.17
